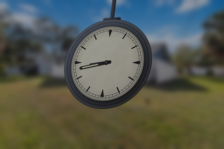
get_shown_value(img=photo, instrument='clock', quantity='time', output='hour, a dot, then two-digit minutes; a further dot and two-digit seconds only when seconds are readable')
8.43
